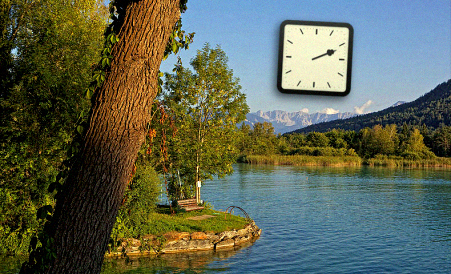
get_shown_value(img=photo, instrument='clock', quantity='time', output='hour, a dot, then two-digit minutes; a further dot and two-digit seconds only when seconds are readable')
2.11
